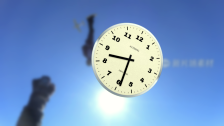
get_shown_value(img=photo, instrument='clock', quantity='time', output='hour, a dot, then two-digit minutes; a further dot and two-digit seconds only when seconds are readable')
8.29
